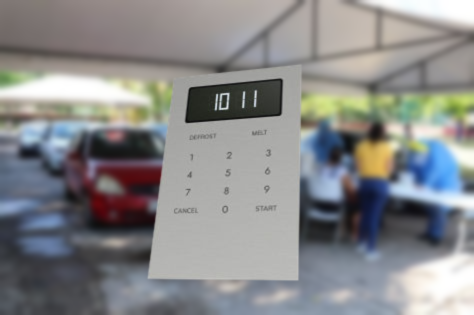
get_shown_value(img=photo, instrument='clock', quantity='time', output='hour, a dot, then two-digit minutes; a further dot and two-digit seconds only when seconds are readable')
10.11
